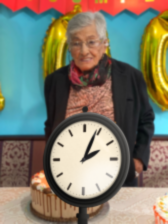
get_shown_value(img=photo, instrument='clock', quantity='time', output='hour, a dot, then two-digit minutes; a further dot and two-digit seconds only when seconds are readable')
2.04
